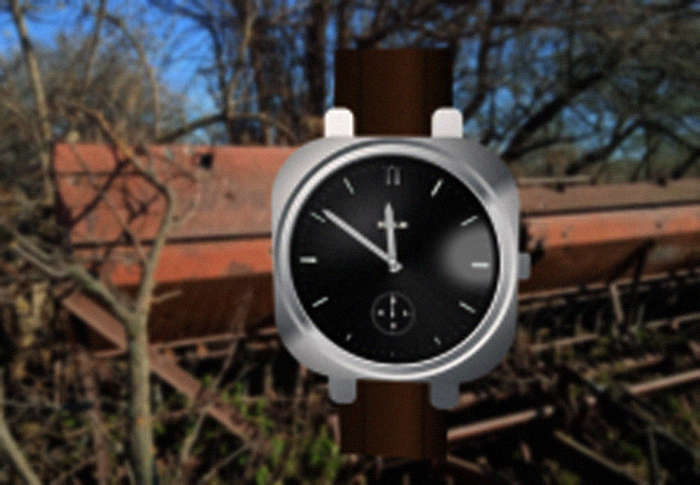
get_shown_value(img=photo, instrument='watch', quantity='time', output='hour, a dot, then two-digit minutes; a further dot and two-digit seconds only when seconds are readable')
11.51
